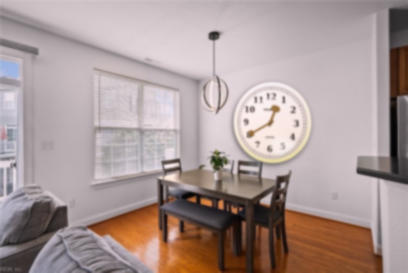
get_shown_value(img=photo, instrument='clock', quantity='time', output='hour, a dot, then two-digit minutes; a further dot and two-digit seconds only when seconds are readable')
12.40
